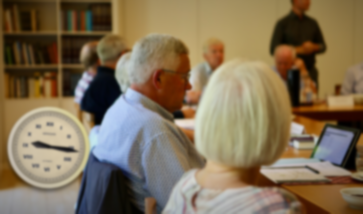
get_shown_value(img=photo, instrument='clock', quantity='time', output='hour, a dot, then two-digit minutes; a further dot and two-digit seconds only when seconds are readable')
9.16
